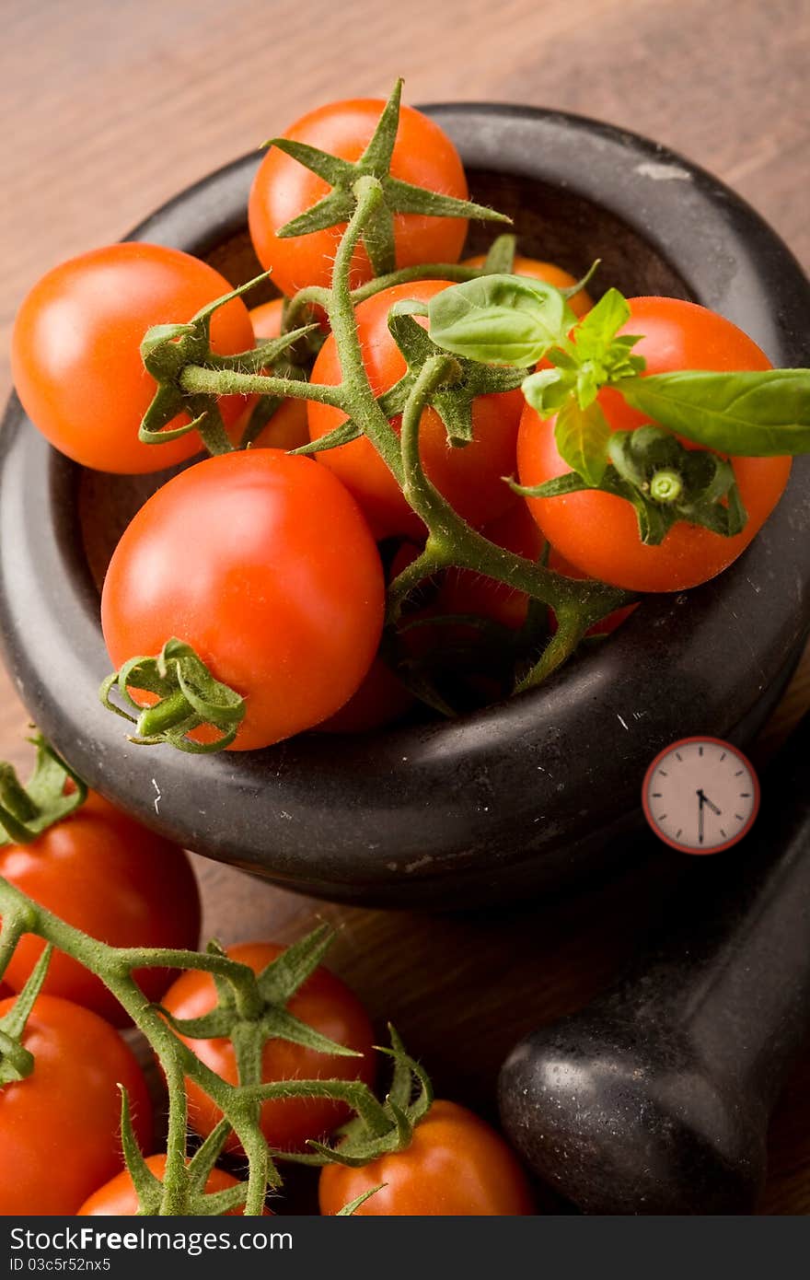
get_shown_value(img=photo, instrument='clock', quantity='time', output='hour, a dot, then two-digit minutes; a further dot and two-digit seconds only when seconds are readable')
4.30
